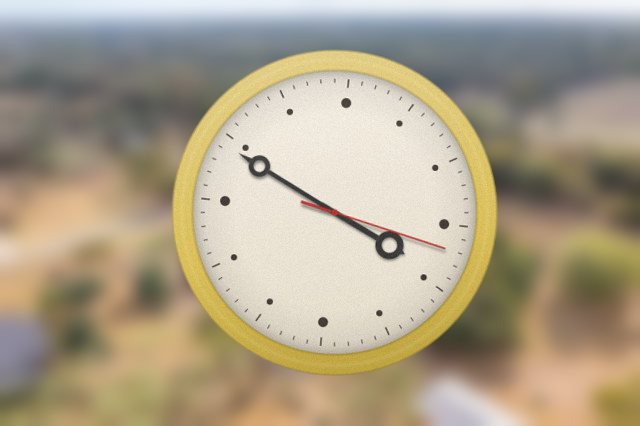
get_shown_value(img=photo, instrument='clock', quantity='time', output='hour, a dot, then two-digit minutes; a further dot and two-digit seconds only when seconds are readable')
3.49.17
